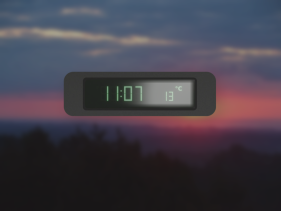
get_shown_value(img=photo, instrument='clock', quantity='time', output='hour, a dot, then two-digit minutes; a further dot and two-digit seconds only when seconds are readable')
11.07
